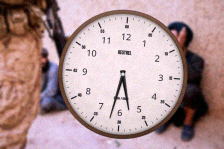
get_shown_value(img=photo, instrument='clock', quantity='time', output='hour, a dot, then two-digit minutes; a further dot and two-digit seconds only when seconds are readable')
5.32
